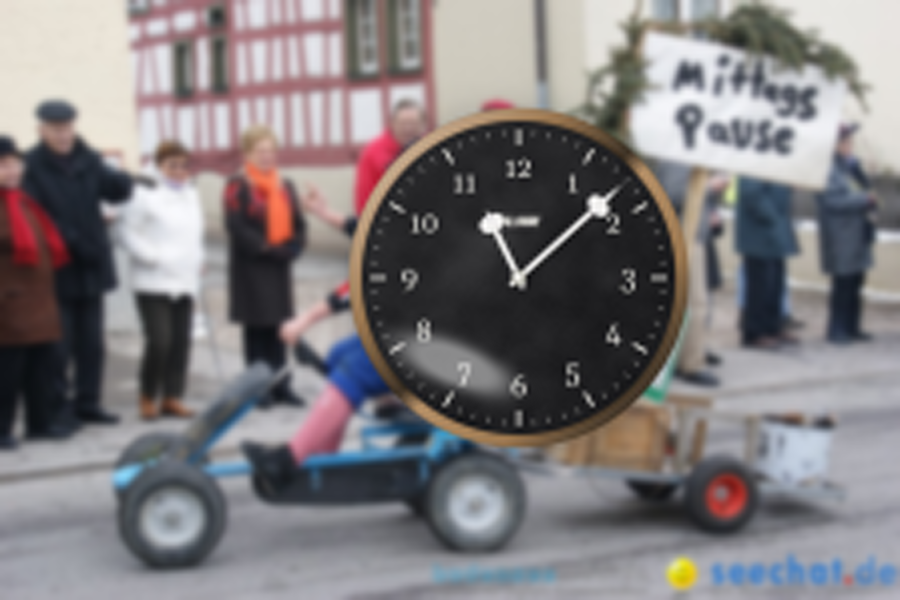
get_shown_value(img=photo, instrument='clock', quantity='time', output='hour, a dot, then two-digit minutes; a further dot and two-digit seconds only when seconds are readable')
11.08
